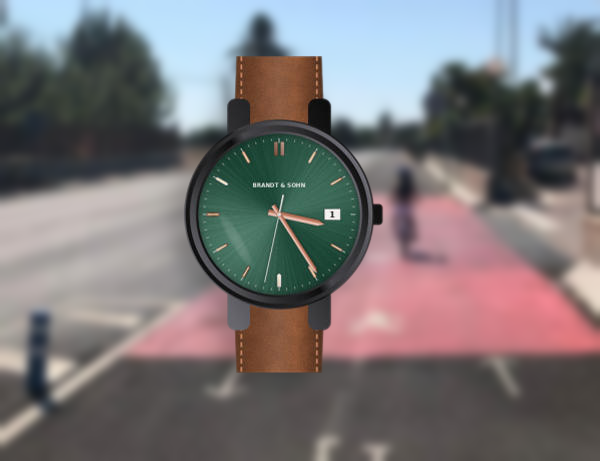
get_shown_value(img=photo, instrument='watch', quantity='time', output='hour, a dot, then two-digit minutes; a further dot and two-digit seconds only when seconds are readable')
3.24.32
